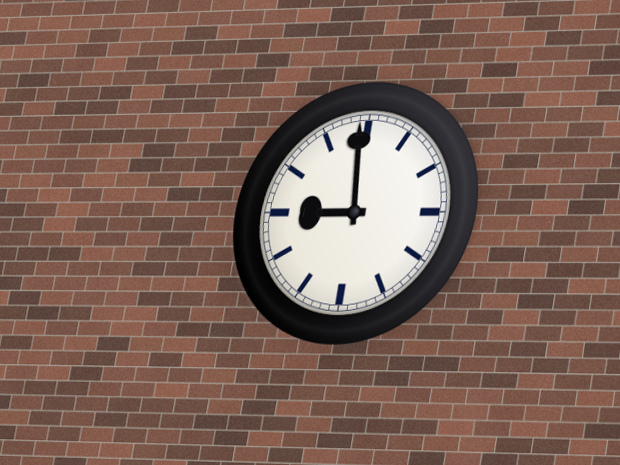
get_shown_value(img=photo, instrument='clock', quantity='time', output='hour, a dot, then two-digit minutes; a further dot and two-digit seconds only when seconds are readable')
8.59
